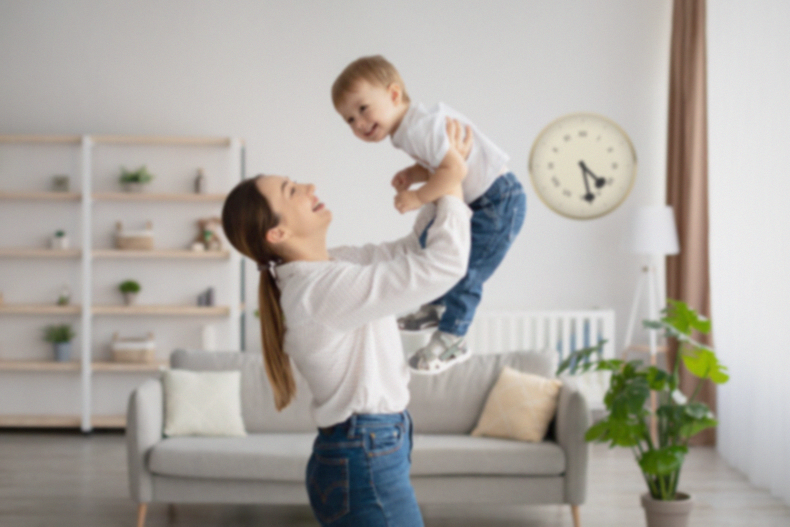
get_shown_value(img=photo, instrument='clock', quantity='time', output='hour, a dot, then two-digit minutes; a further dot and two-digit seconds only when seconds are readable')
4.28
